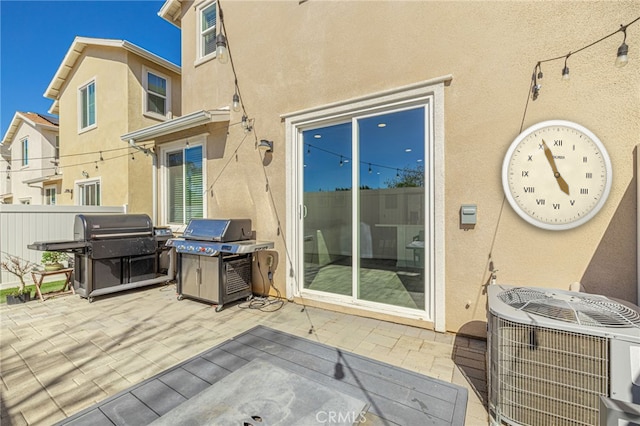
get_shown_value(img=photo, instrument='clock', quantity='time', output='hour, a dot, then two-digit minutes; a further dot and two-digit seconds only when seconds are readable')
4.56
